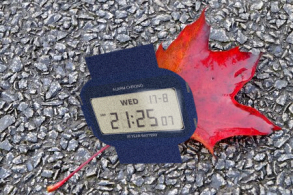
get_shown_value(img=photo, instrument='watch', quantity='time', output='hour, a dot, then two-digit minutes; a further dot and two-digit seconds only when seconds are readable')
21.25.07
